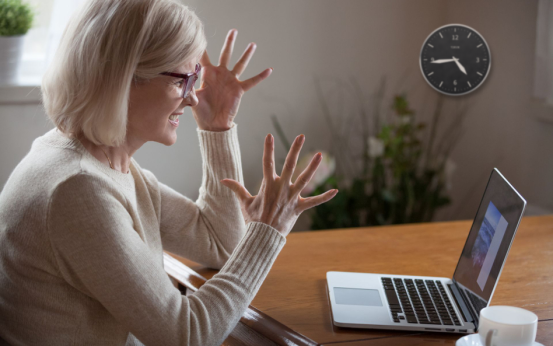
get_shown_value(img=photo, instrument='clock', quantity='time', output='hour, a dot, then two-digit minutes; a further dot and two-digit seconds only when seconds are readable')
4.44
